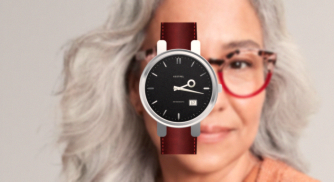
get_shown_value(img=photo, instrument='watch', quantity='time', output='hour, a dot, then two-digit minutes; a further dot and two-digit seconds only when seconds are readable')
2.17
